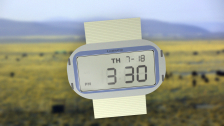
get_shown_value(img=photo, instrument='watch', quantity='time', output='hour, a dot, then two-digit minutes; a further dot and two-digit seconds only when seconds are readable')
3.30
